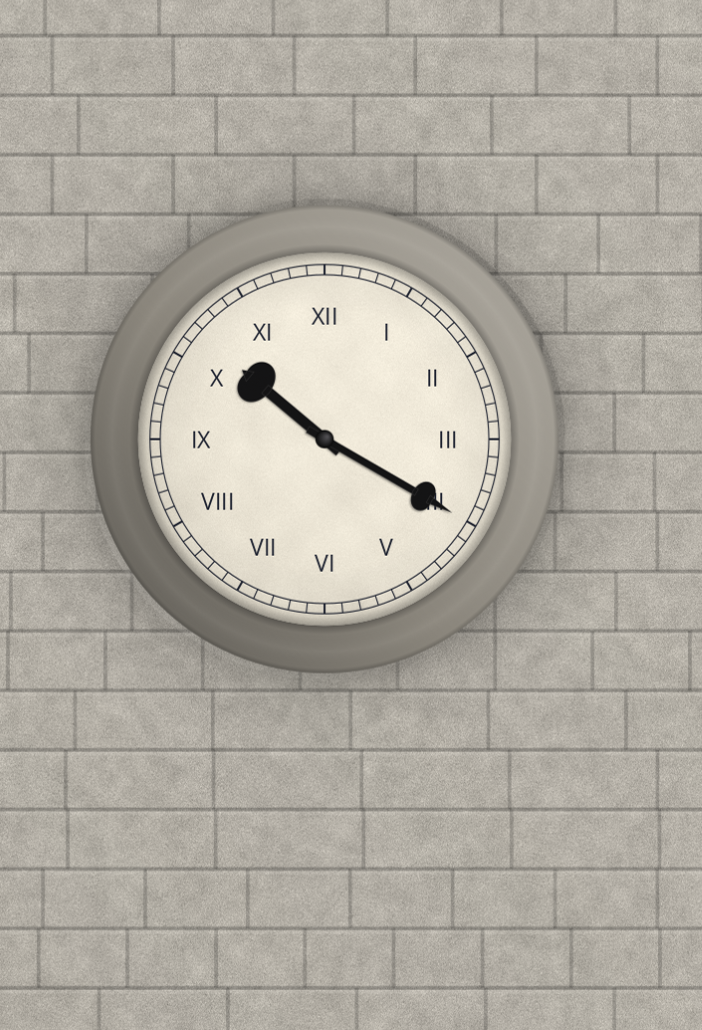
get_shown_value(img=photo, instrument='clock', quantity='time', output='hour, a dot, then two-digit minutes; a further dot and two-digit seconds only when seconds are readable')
10.20
